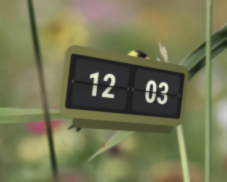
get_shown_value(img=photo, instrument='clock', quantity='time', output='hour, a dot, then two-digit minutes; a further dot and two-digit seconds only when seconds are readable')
12.03
